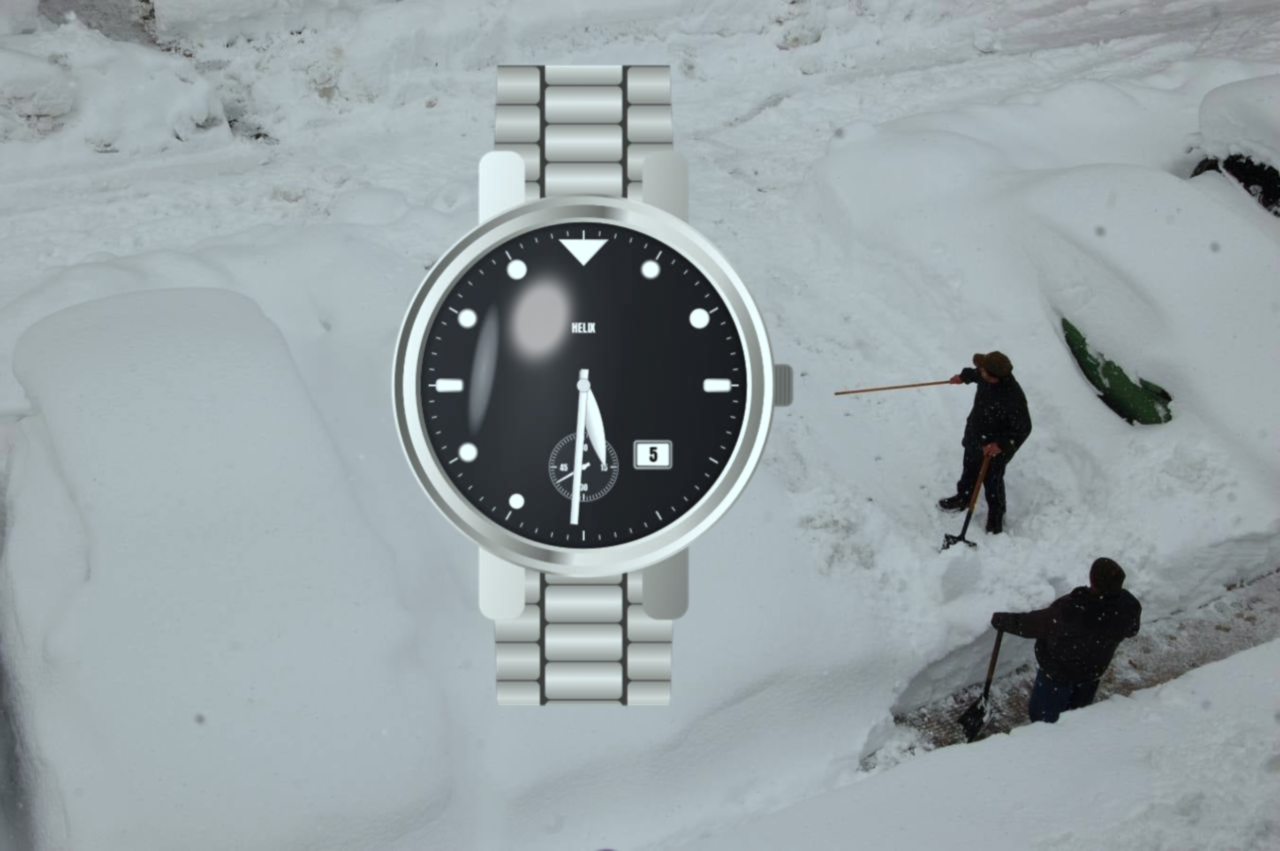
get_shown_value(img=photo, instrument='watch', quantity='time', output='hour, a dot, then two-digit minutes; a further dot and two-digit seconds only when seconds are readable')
5.30.40
